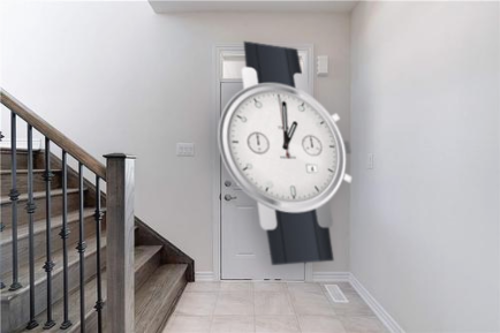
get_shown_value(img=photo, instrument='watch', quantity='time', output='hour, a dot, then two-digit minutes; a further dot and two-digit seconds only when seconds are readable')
1.01
